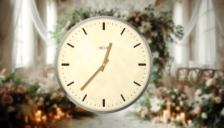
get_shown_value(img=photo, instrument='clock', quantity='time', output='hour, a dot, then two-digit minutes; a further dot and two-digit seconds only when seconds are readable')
12.37
